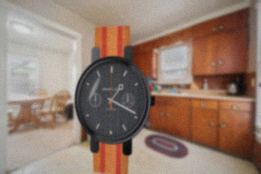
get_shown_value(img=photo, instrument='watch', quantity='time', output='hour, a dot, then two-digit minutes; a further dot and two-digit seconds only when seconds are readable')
1.19
